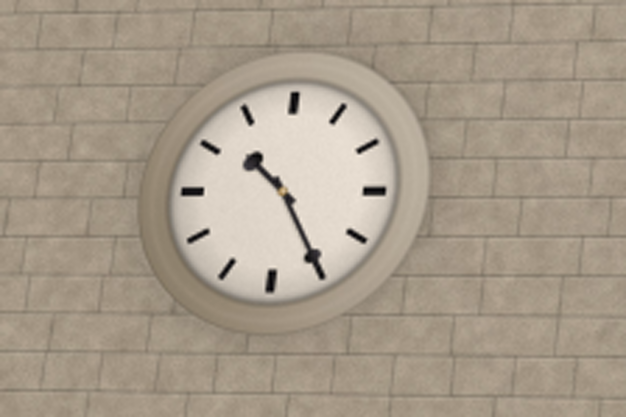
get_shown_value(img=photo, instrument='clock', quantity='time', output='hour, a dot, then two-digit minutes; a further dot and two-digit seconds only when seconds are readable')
10.25
